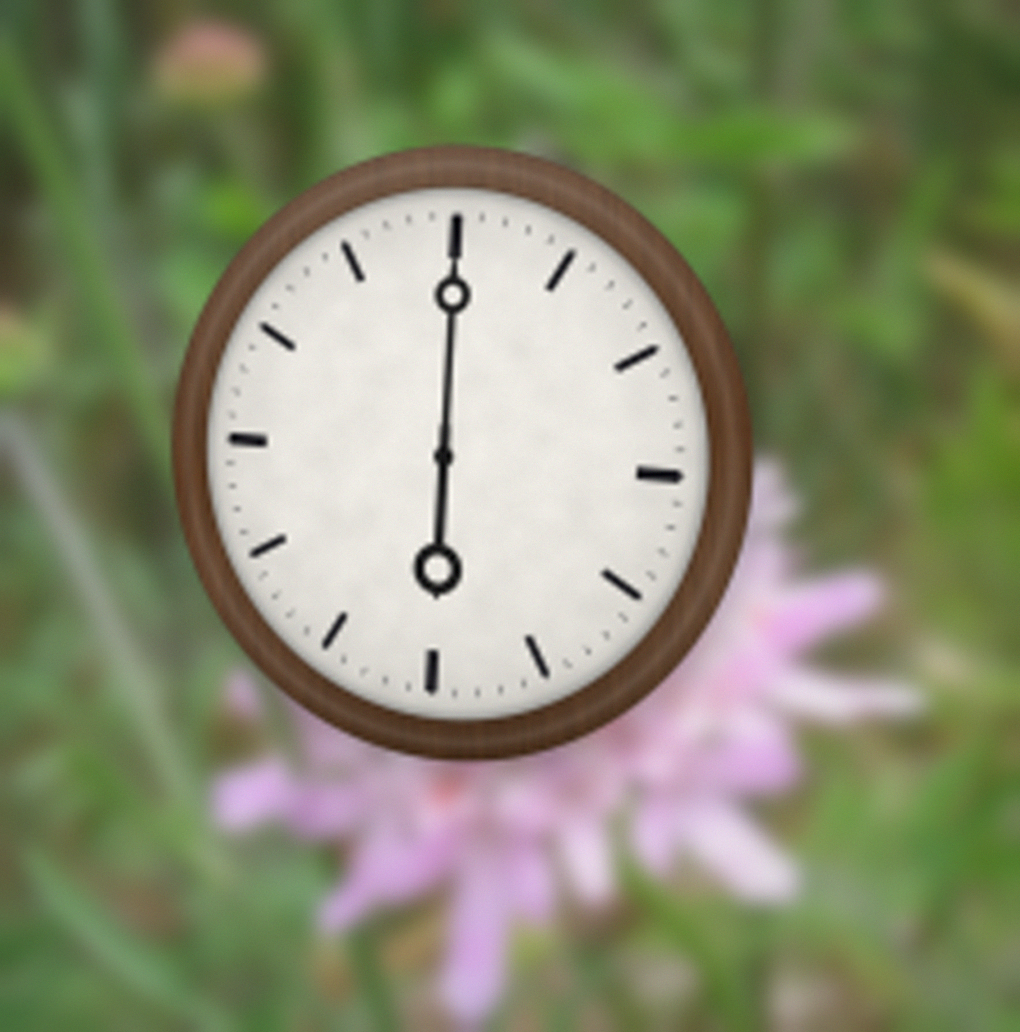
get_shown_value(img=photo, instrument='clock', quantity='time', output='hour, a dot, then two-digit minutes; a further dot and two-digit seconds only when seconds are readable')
6.00
